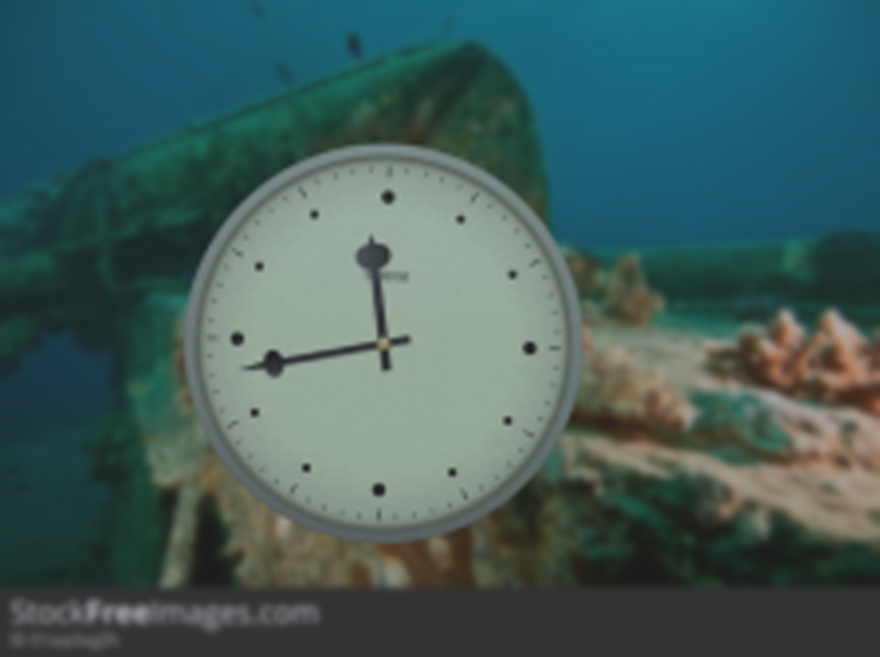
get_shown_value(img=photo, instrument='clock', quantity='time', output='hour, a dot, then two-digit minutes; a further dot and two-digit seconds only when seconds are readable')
11.43
